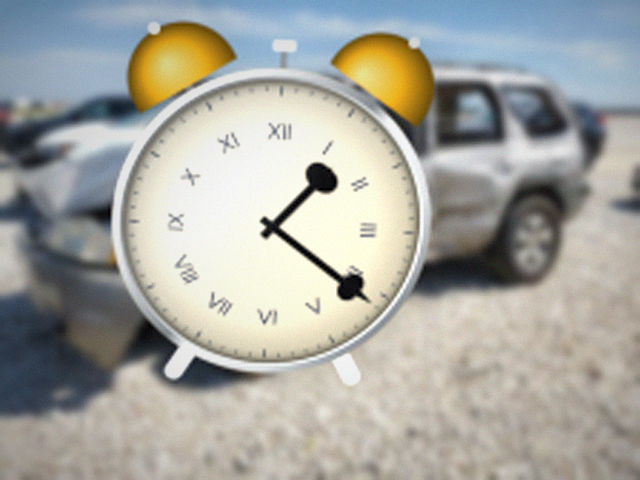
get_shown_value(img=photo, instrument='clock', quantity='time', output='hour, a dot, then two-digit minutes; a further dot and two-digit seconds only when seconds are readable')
1.21
